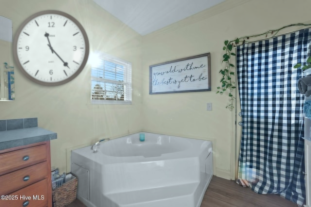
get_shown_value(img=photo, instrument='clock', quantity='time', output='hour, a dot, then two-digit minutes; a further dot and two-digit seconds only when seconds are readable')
11.23
